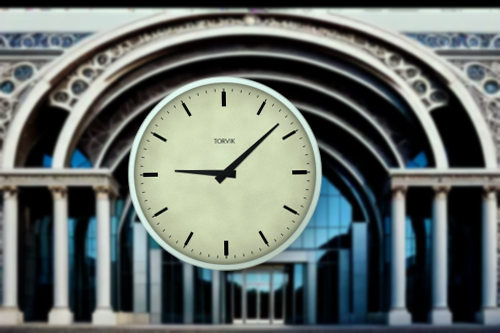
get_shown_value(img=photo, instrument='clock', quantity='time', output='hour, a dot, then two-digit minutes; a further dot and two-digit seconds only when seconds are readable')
9.08
